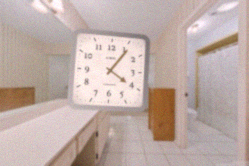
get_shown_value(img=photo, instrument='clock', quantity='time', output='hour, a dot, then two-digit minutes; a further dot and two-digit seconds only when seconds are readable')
4.06
